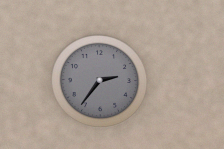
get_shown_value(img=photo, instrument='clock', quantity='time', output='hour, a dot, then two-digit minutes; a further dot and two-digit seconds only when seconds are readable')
2.36
